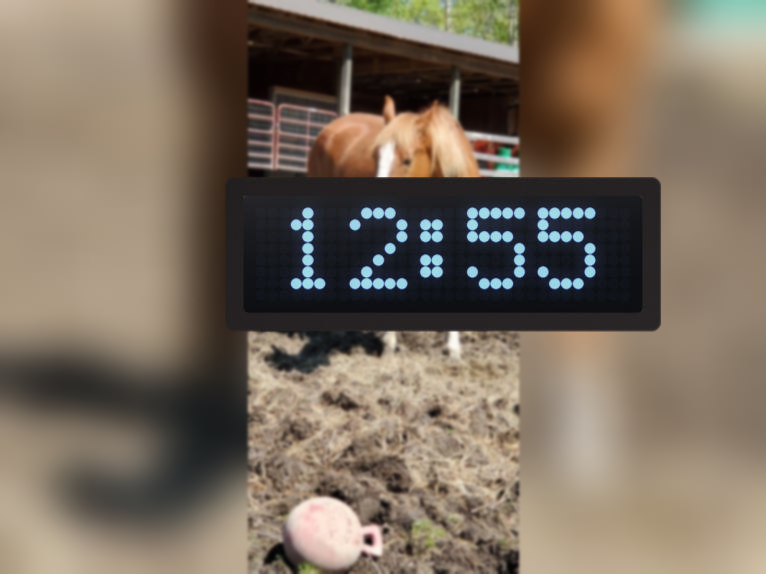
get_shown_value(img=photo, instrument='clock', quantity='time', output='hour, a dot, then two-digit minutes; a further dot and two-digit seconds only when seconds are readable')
12.55
